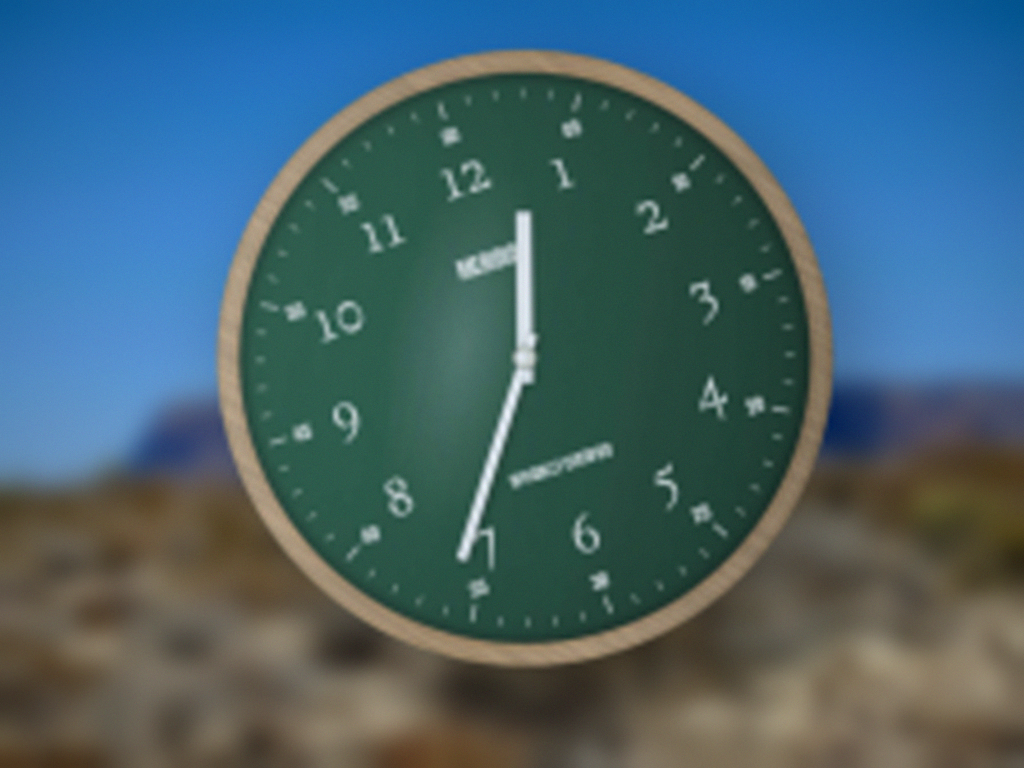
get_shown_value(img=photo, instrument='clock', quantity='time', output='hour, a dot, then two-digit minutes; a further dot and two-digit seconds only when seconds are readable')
12.36
